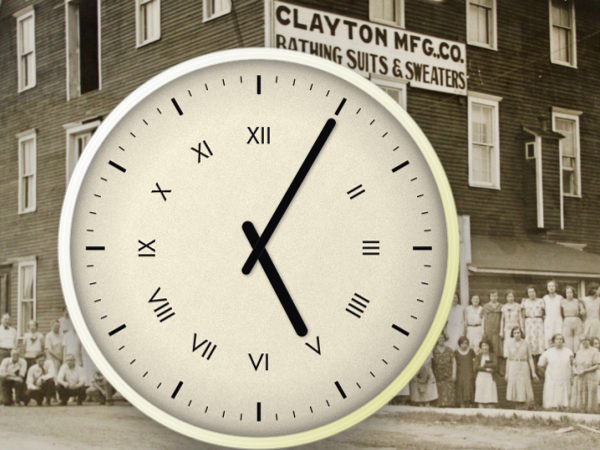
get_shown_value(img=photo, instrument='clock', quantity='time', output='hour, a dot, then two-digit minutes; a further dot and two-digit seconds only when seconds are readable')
5.05
